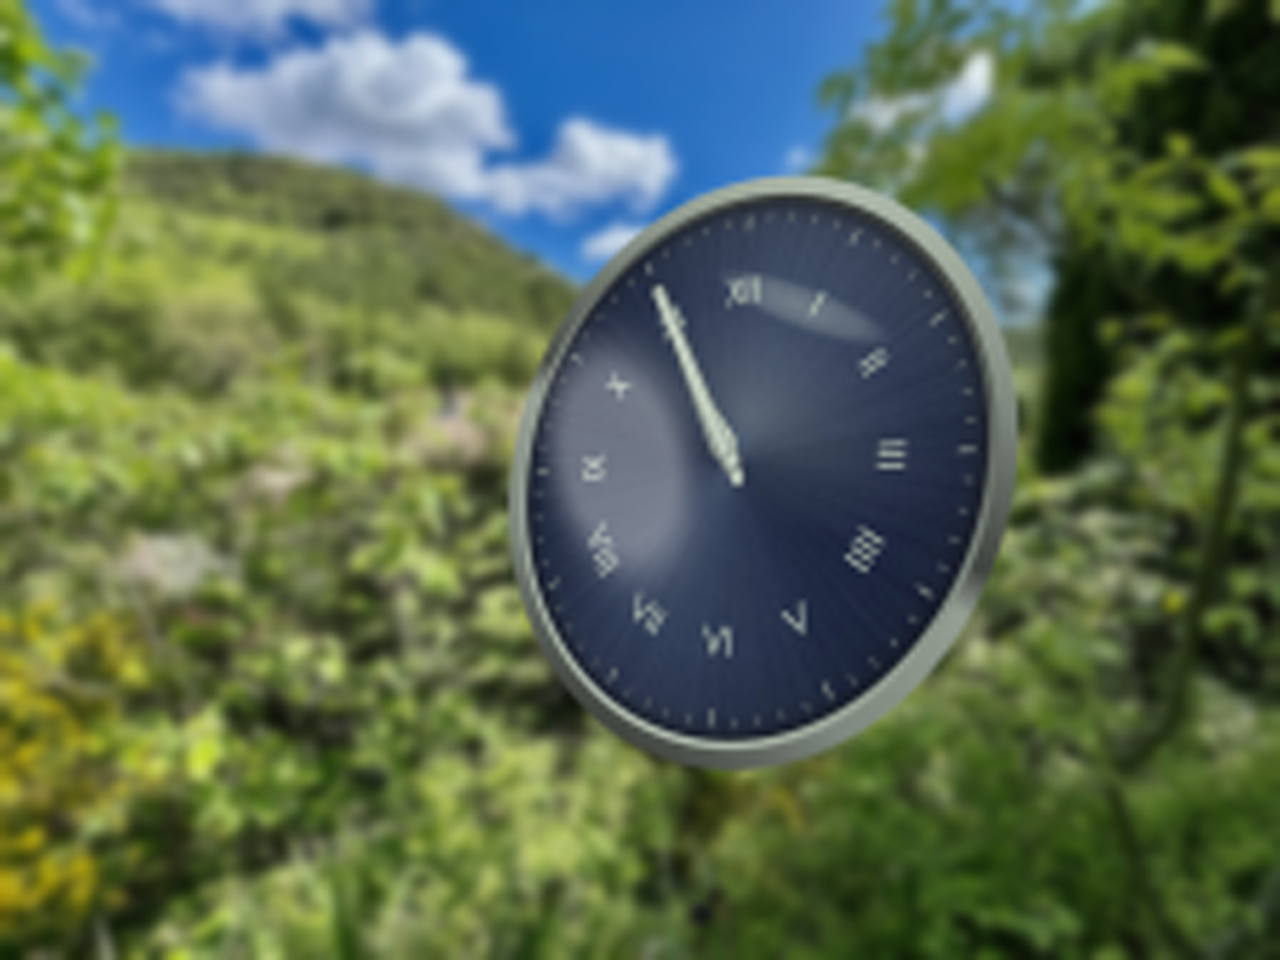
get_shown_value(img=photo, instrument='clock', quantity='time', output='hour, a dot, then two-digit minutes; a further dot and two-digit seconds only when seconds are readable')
10.55
